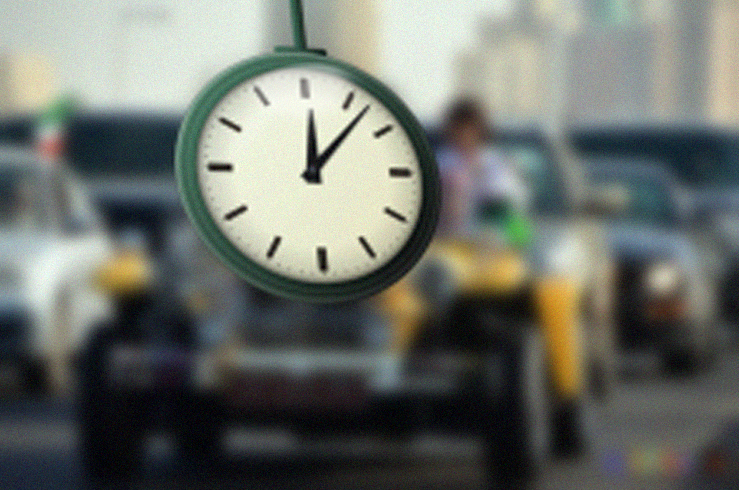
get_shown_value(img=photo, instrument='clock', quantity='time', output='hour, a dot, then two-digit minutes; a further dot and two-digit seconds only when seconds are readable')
12.07
